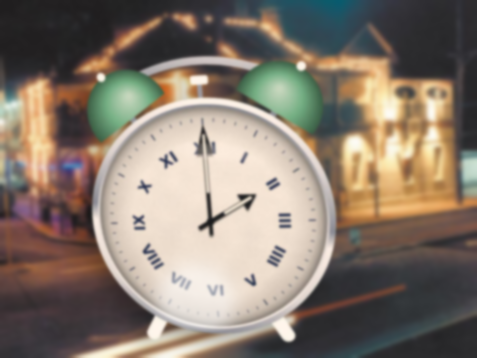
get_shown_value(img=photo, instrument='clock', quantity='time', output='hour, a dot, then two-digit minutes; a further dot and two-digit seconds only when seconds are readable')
2.00
